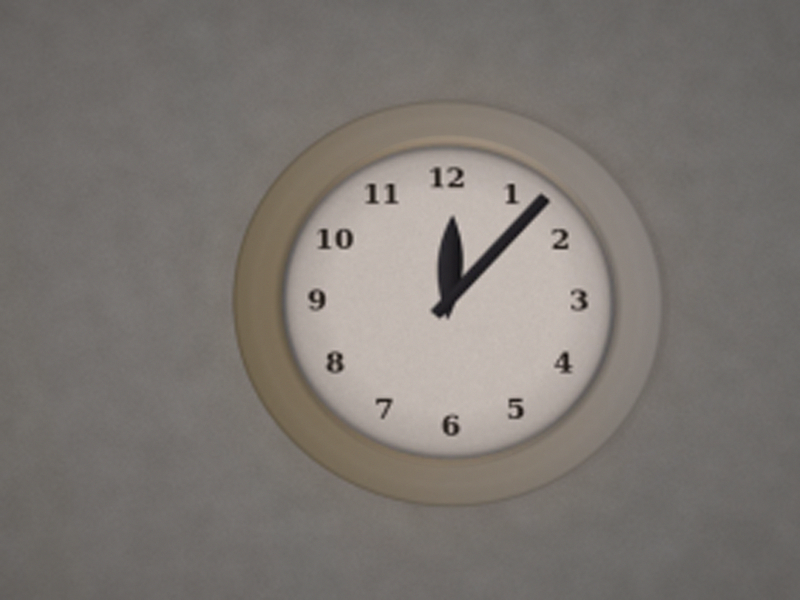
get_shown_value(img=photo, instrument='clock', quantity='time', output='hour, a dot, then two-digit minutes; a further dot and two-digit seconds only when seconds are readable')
12.07
